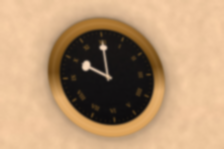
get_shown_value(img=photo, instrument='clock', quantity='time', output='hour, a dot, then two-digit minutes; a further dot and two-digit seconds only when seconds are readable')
10.00
